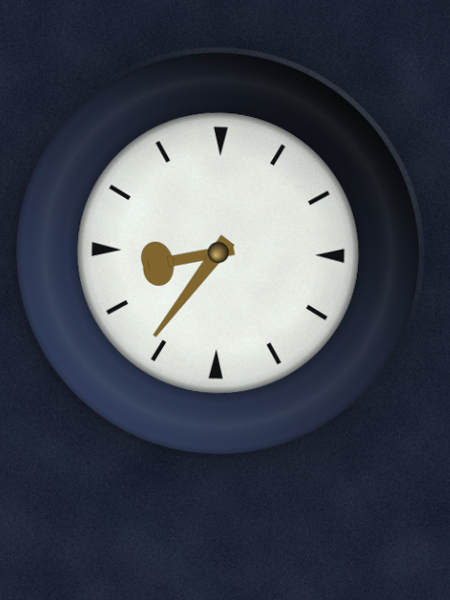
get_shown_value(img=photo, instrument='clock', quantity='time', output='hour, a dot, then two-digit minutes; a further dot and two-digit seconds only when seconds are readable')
8.36
